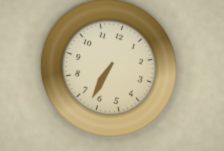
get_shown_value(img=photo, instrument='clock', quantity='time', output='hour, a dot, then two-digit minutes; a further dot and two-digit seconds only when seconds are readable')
6.32
